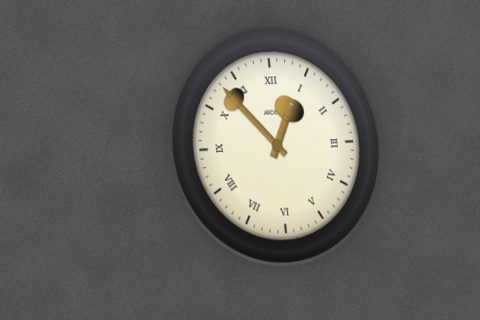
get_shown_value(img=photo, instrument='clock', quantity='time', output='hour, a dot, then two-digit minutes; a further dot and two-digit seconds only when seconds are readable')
12.53
